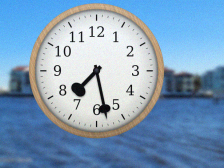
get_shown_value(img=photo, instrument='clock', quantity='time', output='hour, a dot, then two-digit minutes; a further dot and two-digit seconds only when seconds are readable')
7.28
